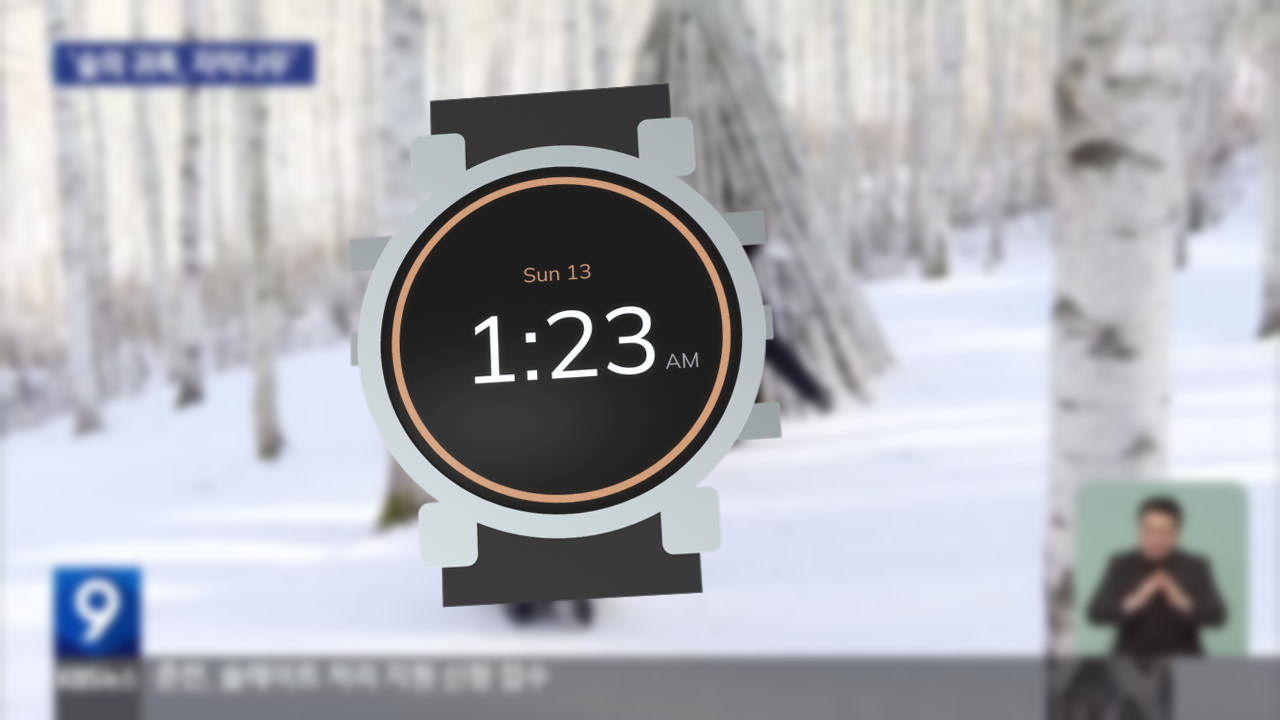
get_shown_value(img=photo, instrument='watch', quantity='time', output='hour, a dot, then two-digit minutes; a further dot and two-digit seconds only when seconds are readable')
1.23
